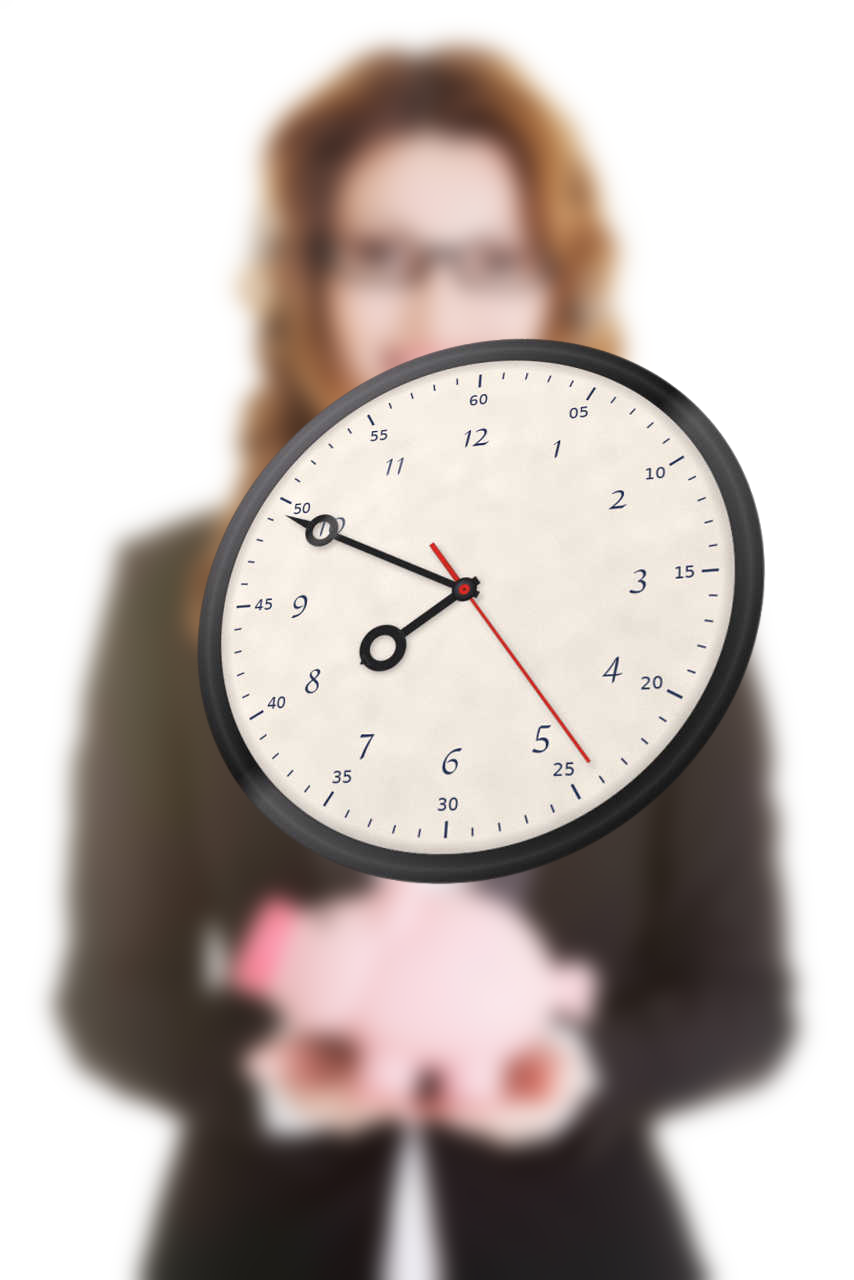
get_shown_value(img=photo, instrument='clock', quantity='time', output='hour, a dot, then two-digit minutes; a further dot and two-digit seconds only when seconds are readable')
7.49.24
